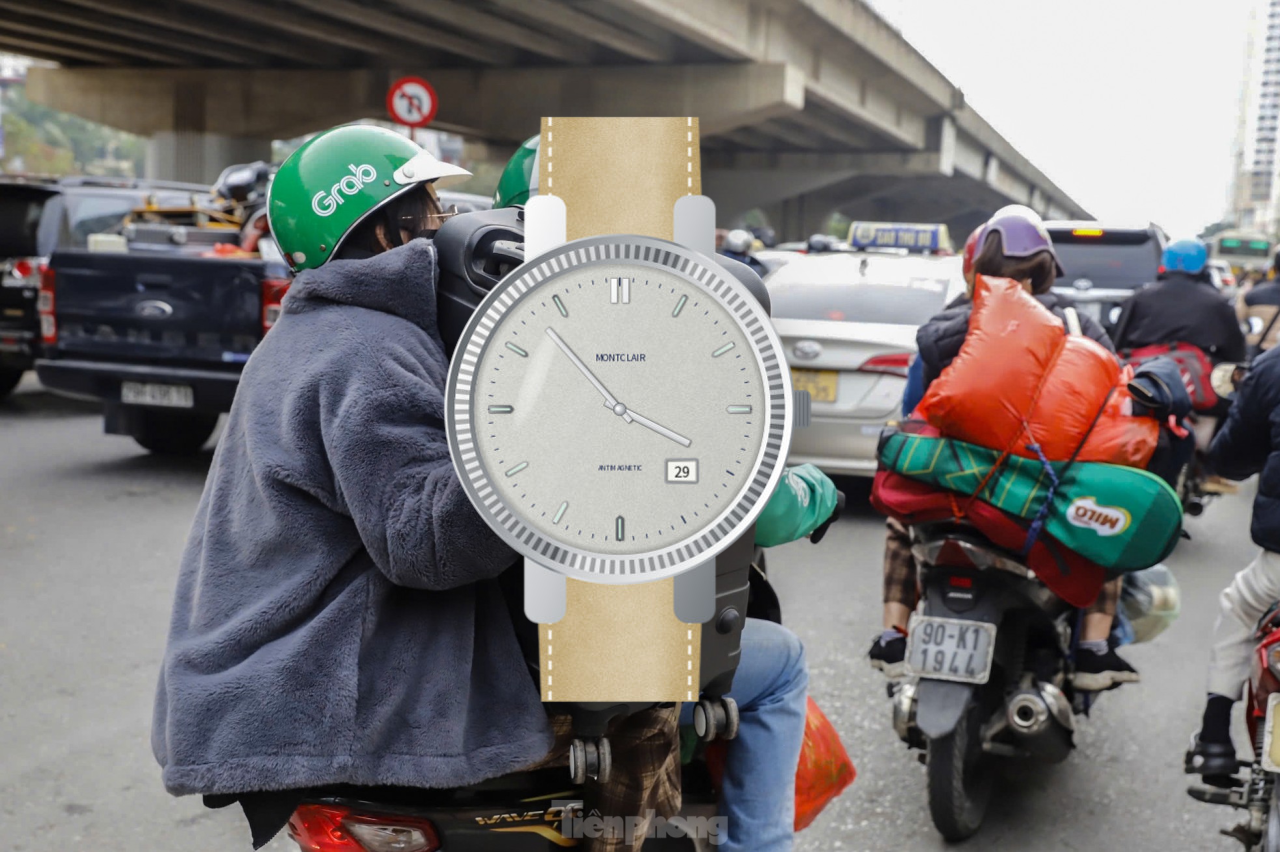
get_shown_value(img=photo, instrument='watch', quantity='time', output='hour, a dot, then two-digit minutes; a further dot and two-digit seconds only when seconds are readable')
3.53
